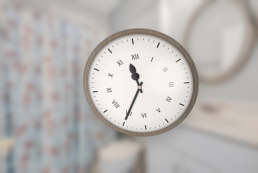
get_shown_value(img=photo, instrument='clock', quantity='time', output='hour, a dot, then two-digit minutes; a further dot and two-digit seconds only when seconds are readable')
11.35
